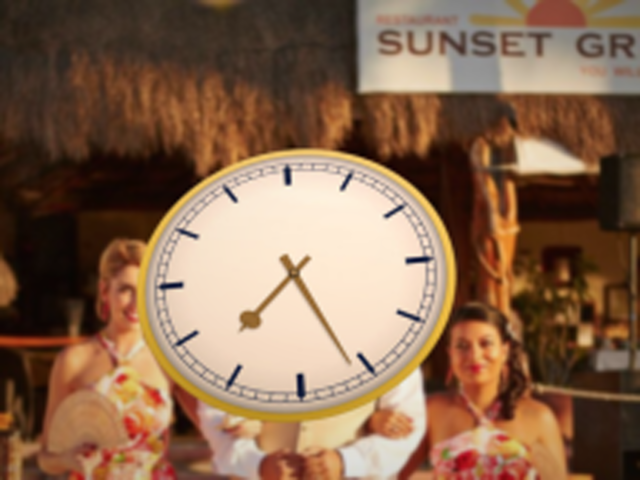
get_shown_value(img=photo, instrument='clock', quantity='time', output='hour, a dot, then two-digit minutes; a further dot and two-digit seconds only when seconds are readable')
7.26
